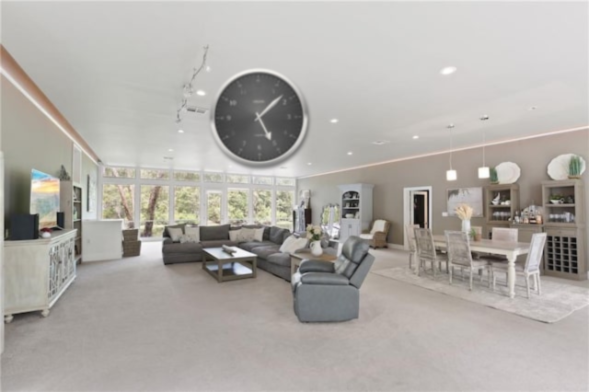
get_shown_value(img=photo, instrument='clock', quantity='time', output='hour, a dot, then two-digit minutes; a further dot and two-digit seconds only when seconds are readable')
5.08
